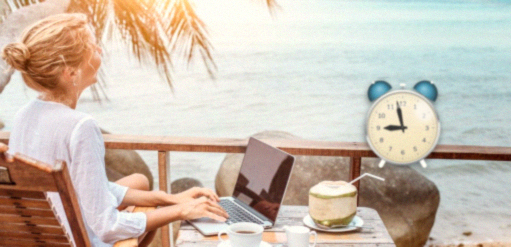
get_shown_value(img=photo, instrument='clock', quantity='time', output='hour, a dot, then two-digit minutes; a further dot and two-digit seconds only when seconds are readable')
8.58
